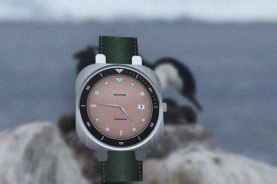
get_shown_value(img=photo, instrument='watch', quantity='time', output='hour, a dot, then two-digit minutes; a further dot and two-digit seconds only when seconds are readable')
4.46
